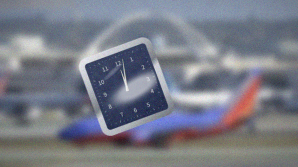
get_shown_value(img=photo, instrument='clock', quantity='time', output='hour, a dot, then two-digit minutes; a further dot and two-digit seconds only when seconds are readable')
12.02
